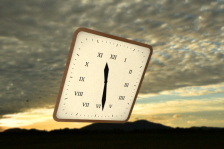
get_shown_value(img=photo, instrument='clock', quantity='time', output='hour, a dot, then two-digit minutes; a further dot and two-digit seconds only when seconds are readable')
11.28
